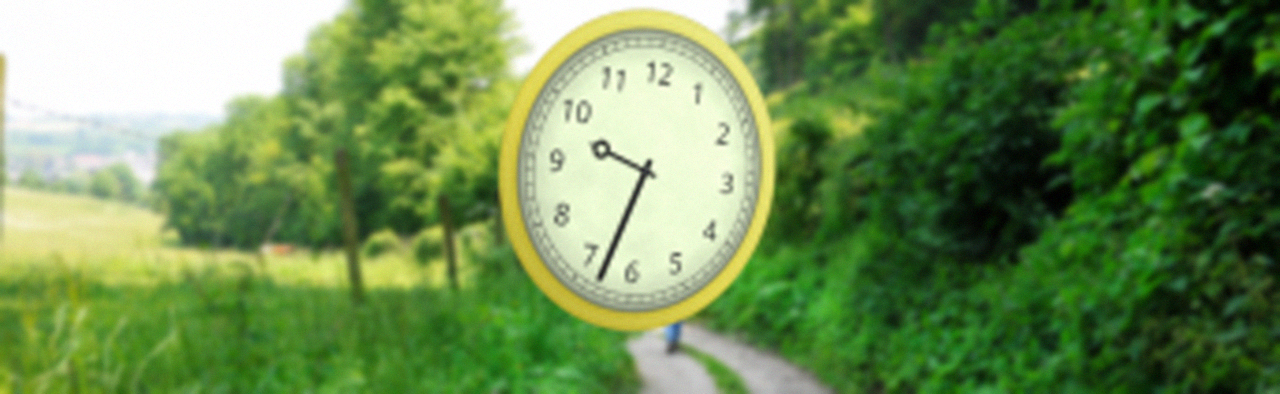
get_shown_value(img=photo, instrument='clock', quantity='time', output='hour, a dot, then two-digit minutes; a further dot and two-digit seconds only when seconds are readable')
9.33
